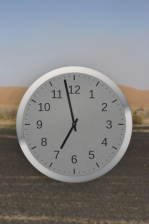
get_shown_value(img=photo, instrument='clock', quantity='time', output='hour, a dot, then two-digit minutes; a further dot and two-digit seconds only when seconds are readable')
6.58
